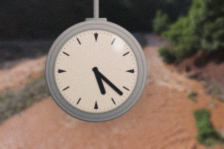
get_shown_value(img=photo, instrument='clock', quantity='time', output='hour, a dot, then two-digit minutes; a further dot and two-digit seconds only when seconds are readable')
5.22
